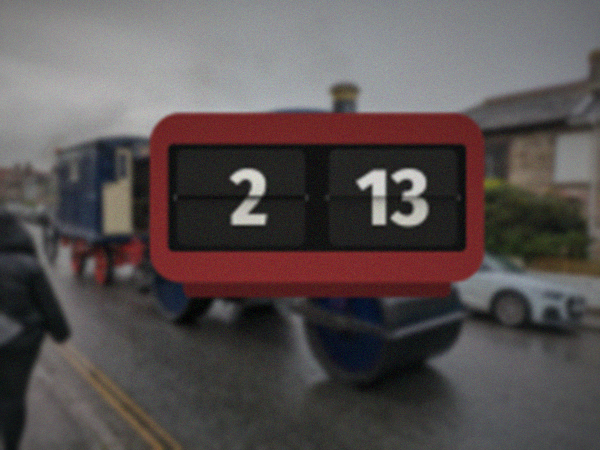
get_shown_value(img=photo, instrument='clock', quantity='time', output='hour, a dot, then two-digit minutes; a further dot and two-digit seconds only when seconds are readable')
2.13
